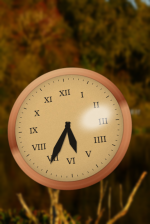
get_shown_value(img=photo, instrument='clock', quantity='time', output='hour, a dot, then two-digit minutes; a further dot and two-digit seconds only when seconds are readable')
5.35
